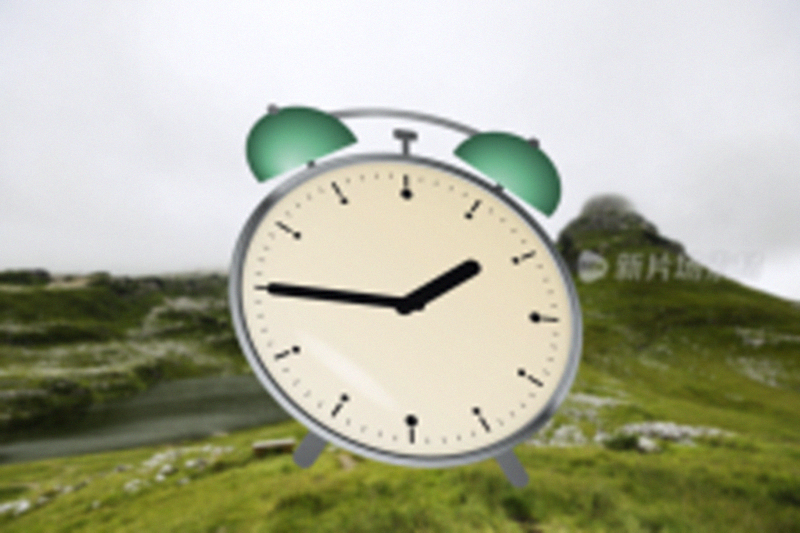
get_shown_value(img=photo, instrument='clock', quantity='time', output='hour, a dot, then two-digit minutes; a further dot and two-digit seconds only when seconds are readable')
1.45
